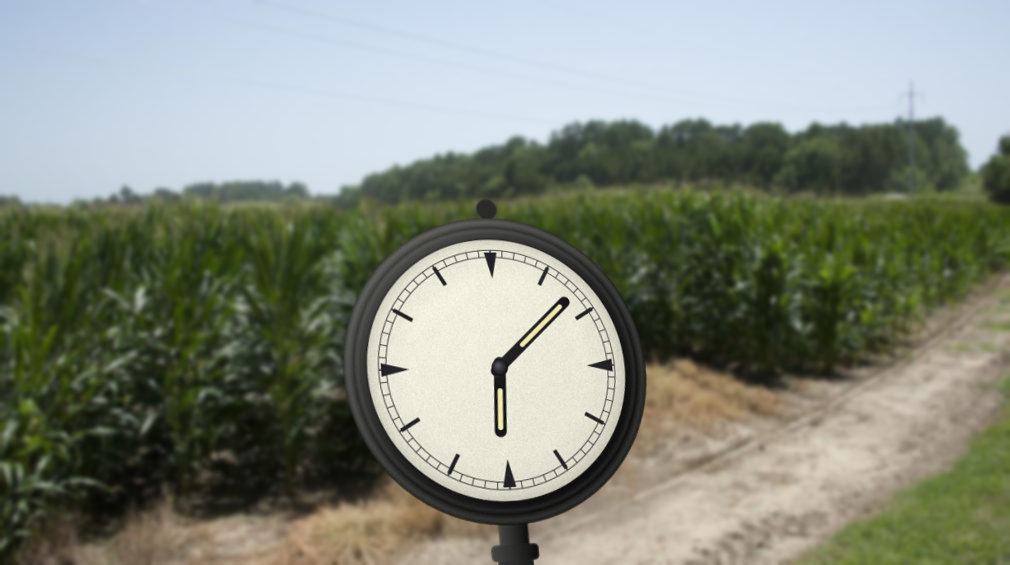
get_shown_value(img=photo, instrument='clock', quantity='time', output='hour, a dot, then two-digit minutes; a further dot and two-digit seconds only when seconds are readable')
6.08
